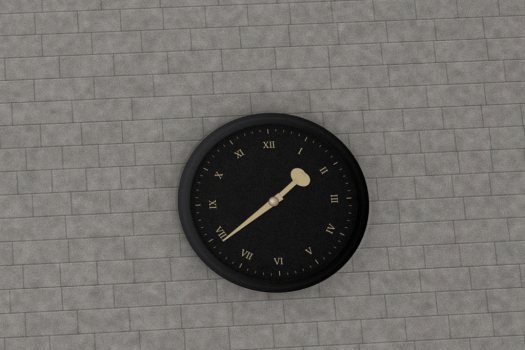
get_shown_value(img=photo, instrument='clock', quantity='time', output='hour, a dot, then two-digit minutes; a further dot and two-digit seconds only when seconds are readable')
1.39
